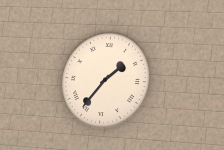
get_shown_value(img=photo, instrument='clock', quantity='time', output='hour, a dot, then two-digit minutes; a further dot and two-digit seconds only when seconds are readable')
1.36
